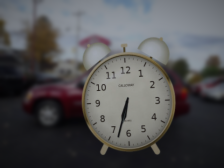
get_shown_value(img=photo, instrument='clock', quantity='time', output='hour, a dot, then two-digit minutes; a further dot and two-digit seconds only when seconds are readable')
6.33
